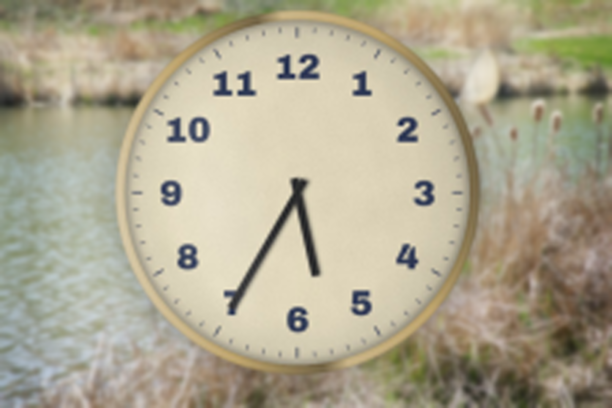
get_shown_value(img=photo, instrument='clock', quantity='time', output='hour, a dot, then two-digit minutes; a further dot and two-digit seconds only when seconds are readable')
5.35
